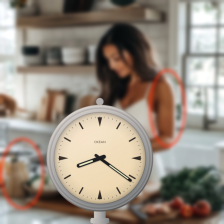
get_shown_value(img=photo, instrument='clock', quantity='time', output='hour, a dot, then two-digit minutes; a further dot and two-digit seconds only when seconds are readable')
8.21
